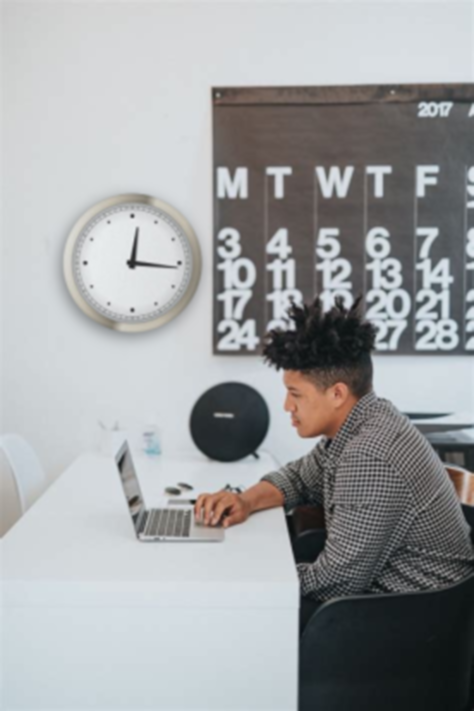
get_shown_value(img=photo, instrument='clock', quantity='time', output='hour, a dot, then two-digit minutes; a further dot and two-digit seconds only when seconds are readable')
12.16
